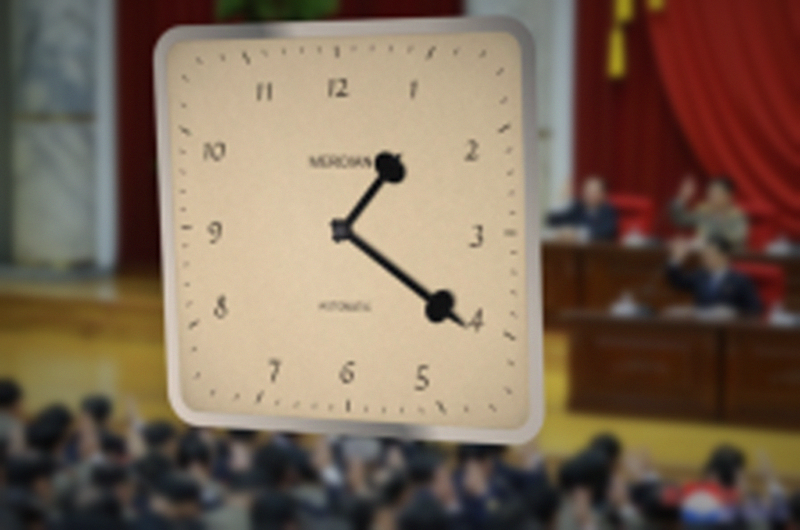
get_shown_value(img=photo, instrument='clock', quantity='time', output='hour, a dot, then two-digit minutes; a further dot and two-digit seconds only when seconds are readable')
1.21
